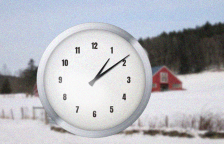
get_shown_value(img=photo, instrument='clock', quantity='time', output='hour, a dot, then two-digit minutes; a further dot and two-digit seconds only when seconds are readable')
1.09
